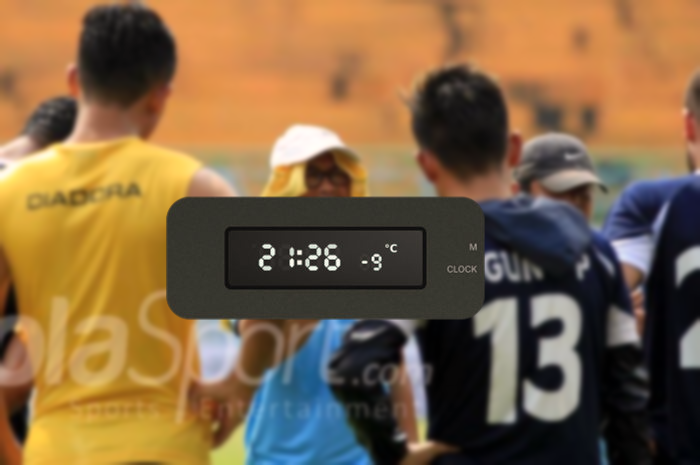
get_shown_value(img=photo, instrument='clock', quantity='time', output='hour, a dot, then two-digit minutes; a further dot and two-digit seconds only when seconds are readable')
21.26
